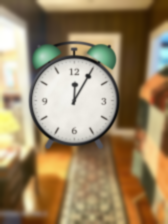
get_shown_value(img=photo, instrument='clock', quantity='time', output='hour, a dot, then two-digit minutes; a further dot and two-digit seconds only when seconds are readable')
12.05
